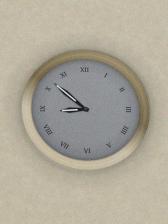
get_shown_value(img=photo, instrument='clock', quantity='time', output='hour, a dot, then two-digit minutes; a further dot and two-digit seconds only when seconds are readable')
8.52
